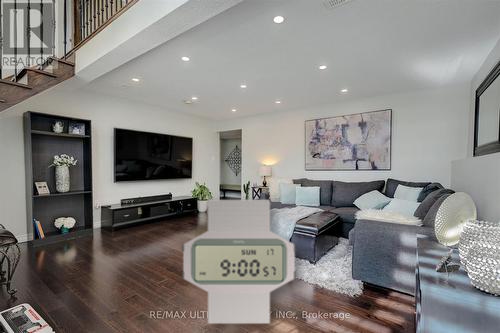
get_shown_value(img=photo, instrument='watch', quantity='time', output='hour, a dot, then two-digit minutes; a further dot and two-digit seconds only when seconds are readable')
9.00.57
